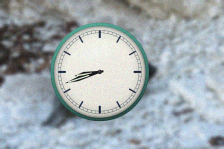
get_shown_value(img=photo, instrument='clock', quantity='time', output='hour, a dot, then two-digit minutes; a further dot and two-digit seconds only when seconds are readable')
8.42
